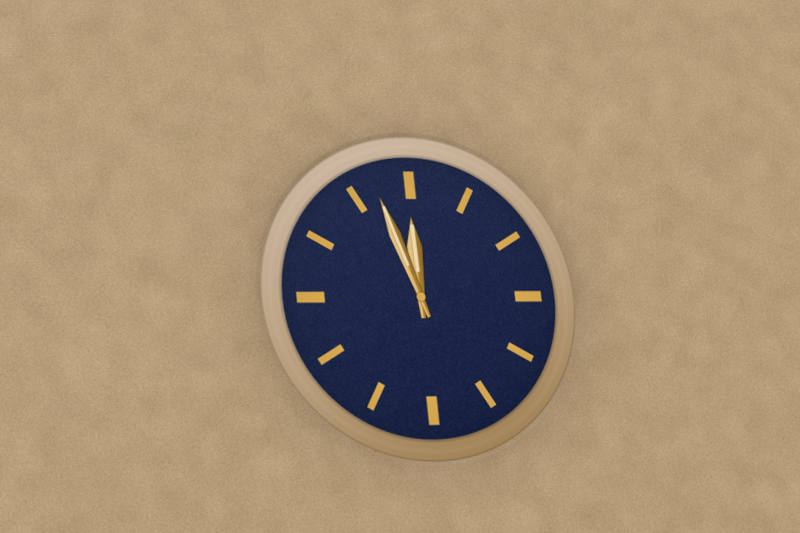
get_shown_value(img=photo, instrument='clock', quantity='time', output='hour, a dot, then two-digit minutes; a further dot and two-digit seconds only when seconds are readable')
11.57
